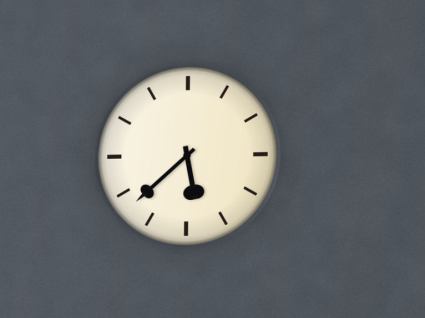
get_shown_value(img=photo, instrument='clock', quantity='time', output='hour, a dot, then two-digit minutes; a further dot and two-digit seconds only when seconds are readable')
5.38
